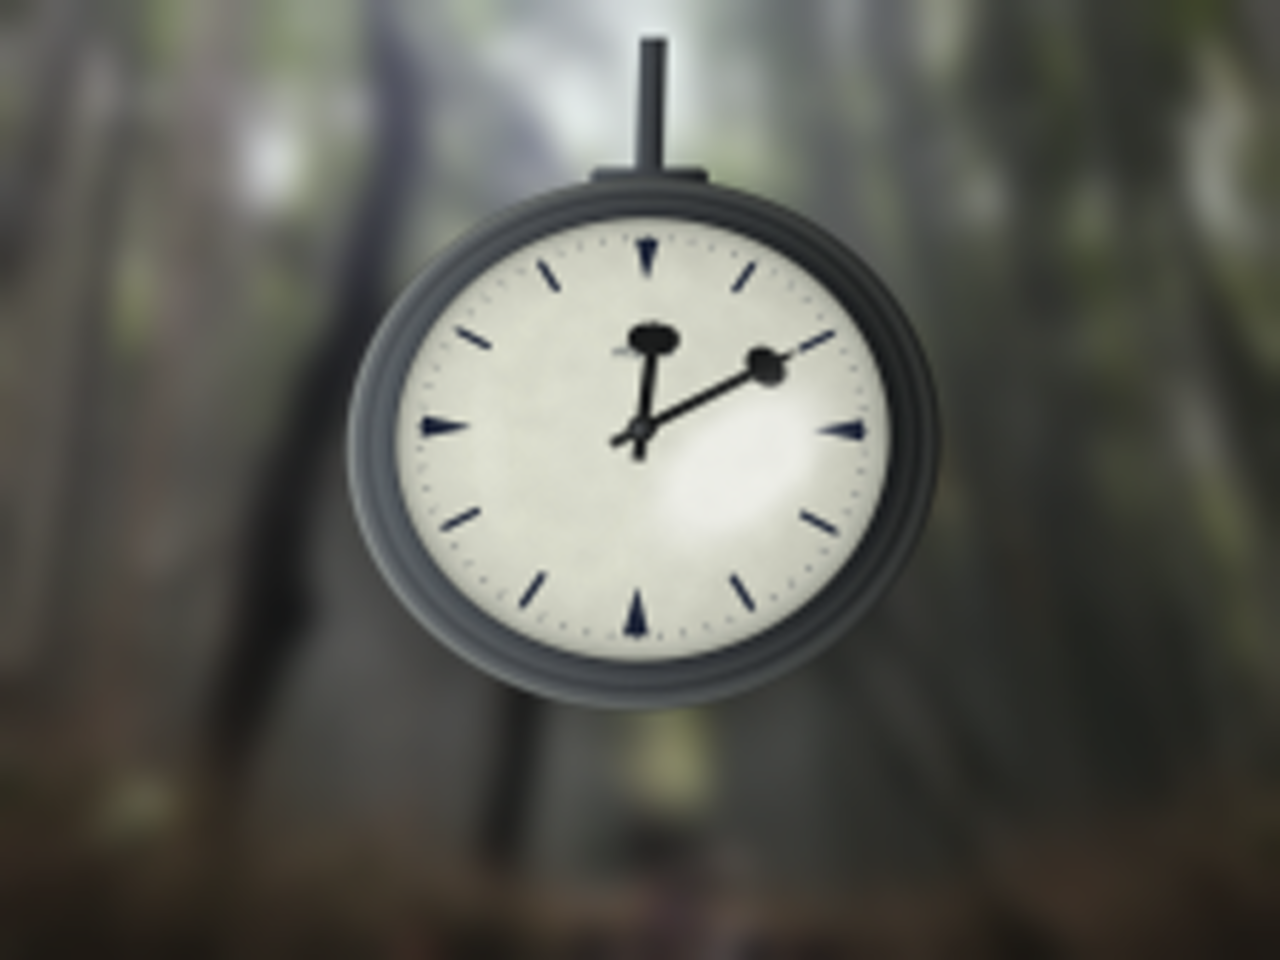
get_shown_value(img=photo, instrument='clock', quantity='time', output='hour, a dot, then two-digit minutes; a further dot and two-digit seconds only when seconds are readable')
12.10
